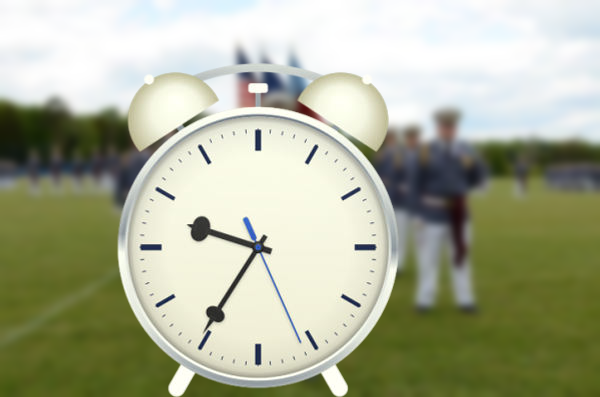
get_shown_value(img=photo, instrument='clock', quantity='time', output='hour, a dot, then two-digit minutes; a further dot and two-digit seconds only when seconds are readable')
9.35.26
